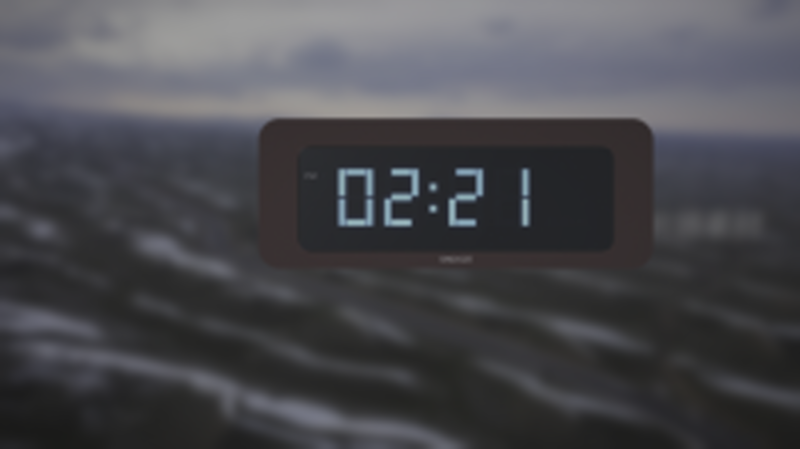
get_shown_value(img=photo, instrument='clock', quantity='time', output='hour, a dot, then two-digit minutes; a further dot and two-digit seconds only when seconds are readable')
2.21
